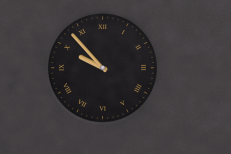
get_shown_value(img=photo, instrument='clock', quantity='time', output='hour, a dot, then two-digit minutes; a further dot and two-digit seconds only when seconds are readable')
9.53
